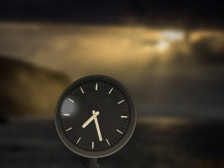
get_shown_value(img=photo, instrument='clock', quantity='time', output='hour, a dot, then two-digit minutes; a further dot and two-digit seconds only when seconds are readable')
7.27
